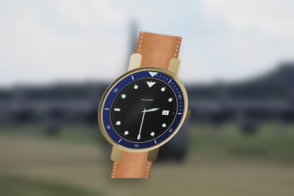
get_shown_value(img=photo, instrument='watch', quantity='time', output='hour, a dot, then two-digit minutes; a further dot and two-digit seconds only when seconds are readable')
2.30
